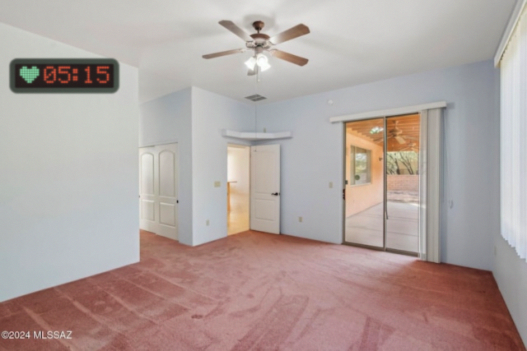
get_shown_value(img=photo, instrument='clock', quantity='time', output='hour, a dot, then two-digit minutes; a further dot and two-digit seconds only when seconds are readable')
5.15
